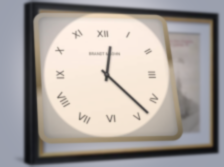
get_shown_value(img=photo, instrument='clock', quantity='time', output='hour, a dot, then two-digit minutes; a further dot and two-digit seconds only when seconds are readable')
12.23
